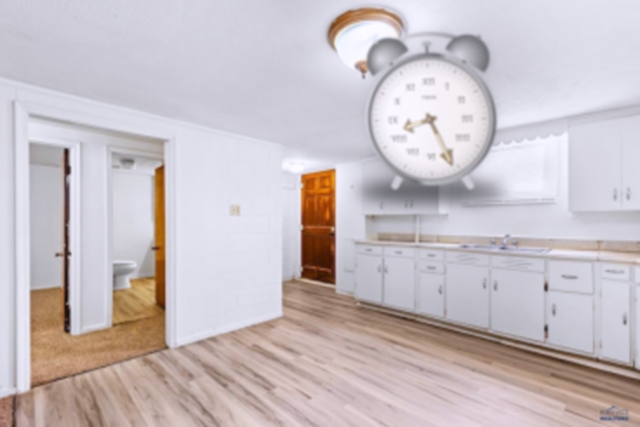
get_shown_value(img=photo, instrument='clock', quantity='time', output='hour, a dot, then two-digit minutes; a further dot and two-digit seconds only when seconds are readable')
8.26
